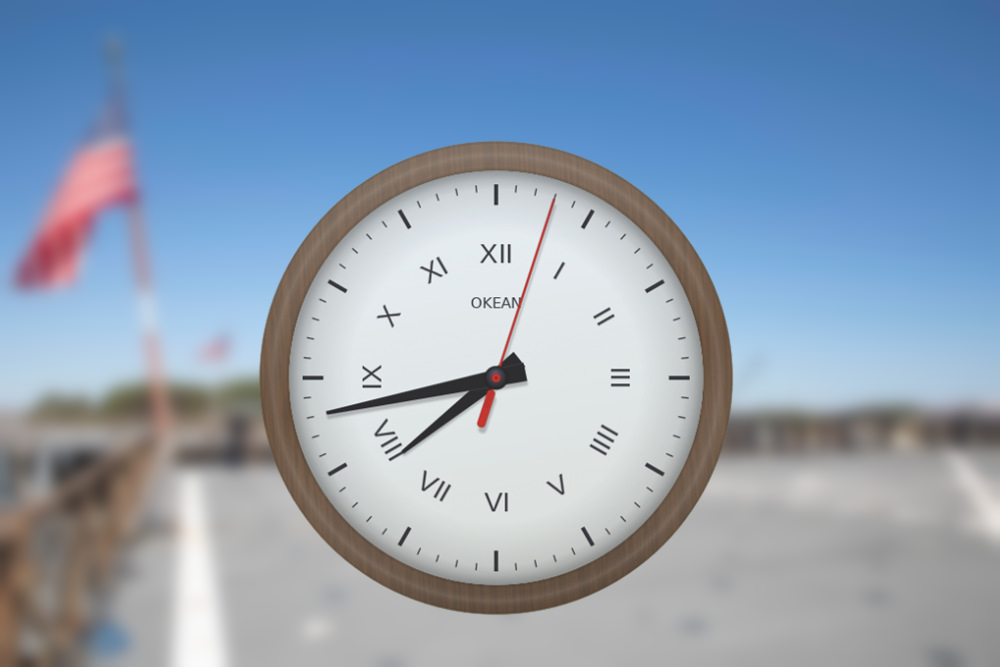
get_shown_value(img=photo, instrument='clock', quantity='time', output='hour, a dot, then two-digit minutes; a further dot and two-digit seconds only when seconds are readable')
7.43.03
